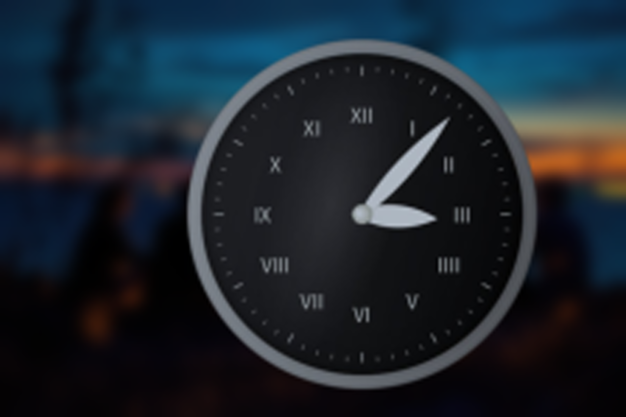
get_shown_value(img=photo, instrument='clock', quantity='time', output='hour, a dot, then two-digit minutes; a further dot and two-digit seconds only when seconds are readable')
3.07
